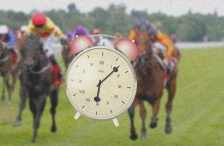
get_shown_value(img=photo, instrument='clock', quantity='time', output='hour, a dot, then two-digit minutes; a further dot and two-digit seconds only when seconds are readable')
6.07
